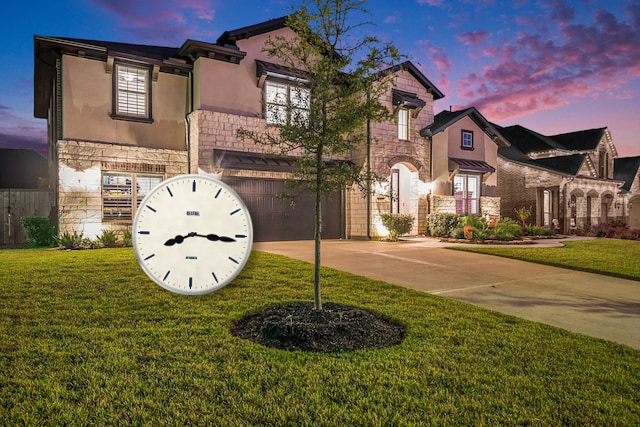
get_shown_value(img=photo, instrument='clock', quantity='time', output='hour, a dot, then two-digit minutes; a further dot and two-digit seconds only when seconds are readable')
8.16
